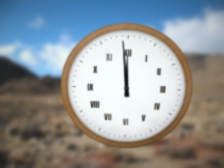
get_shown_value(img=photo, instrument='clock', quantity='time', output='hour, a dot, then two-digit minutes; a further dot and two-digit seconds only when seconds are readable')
11.59
